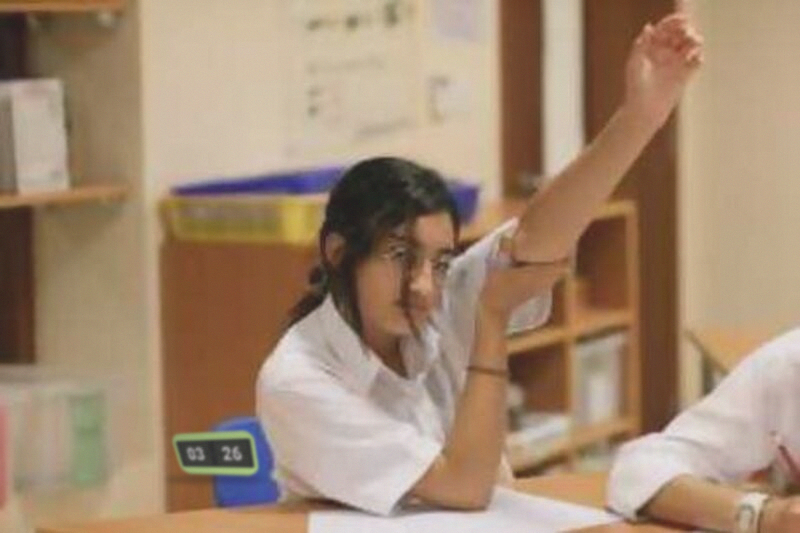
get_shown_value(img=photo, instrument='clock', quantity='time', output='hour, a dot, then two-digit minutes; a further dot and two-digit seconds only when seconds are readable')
3.26
